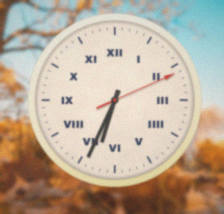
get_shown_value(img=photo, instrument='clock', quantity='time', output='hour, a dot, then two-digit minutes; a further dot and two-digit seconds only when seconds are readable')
6.34.11
